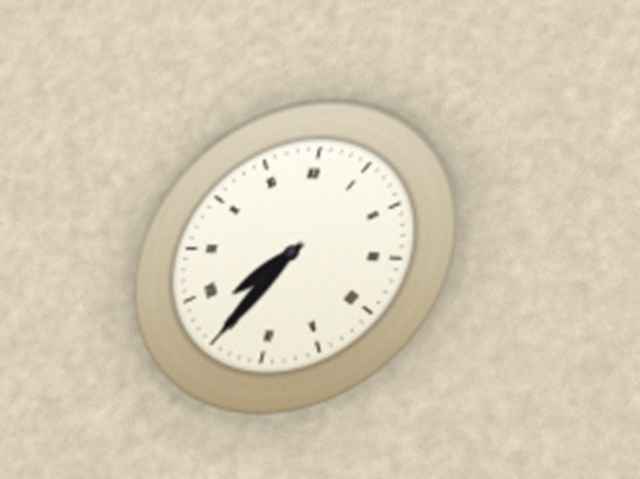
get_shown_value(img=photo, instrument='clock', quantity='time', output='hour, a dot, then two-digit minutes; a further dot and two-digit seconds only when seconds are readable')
7.35
